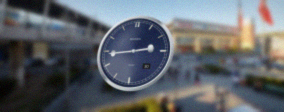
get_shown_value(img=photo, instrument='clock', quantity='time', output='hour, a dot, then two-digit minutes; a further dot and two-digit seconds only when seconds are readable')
2.44
